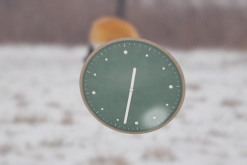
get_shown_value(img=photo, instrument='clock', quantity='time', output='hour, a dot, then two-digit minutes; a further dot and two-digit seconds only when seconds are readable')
12.33
